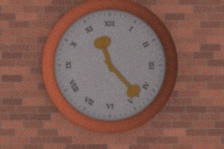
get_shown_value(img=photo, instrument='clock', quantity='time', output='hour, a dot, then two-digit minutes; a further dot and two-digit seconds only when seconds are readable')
11.23
